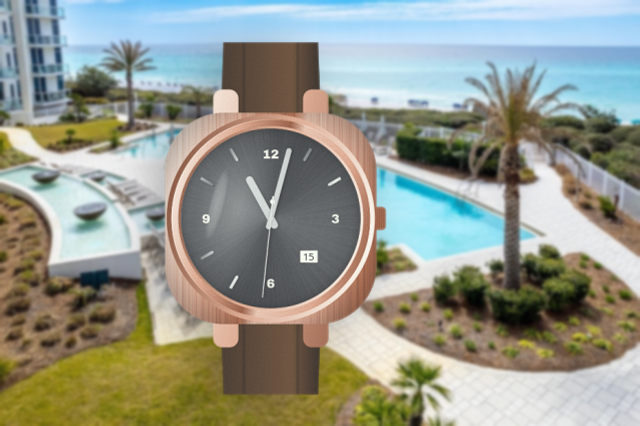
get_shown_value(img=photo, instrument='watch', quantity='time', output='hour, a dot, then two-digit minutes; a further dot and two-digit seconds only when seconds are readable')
11.02.31
